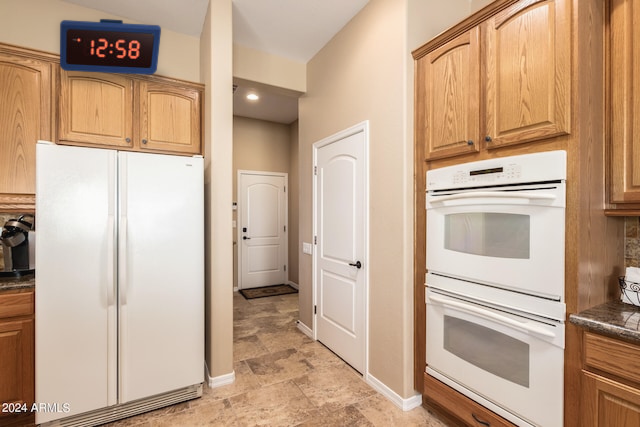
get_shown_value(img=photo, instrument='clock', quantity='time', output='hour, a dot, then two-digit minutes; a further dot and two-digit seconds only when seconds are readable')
12.58
